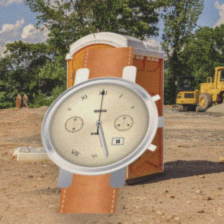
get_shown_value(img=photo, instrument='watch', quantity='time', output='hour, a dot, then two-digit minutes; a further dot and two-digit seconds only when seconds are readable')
5.27
